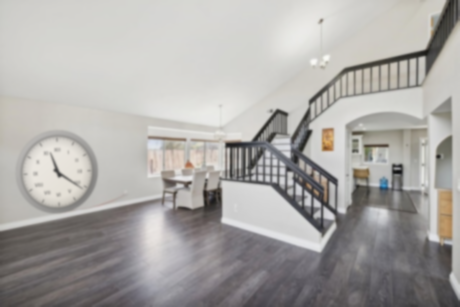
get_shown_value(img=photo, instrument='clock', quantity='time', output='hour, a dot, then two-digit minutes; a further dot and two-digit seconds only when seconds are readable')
11.21
